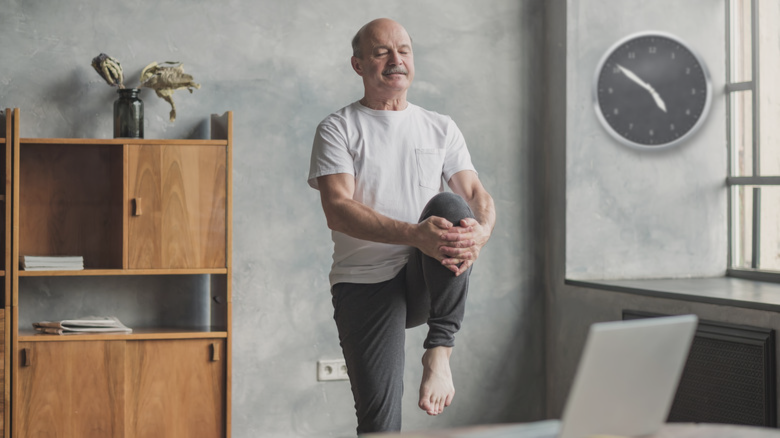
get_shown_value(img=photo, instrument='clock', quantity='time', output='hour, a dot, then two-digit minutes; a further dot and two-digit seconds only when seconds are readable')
4.51
